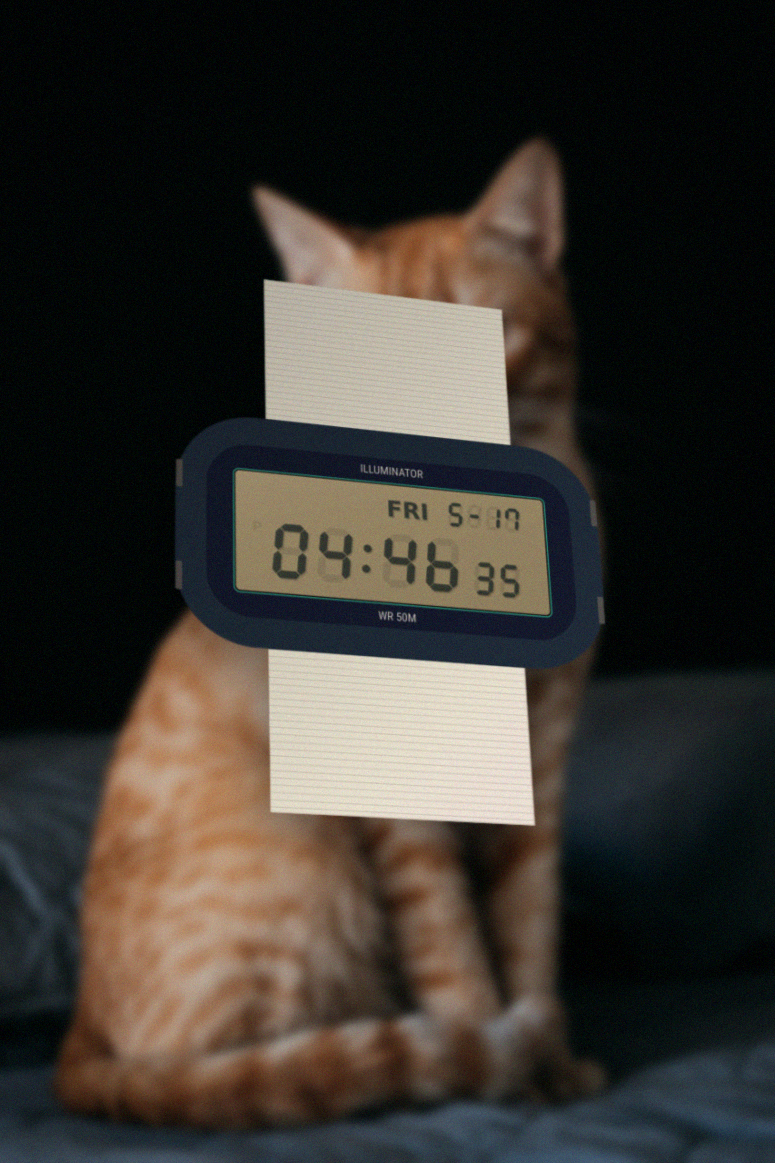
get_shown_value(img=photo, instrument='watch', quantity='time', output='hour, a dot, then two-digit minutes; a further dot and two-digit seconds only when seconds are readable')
4.46.35
